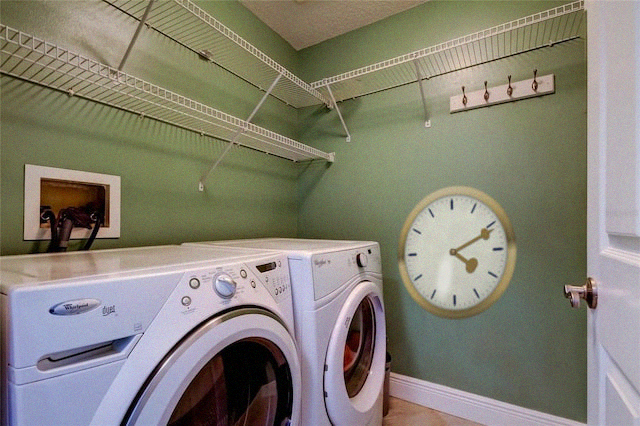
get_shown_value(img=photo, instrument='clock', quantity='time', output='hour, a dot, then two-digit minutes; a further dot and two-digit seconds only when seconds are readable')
4.11
